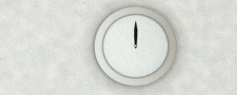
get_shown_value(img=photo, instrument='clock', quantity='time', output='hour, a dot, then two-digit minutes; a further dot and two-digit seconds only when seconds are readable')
12.00
